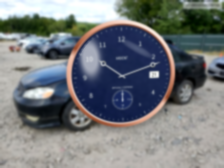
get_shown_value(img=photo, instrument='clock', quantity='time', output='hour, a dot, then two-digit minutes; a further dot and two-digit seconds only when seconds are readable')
10.12
